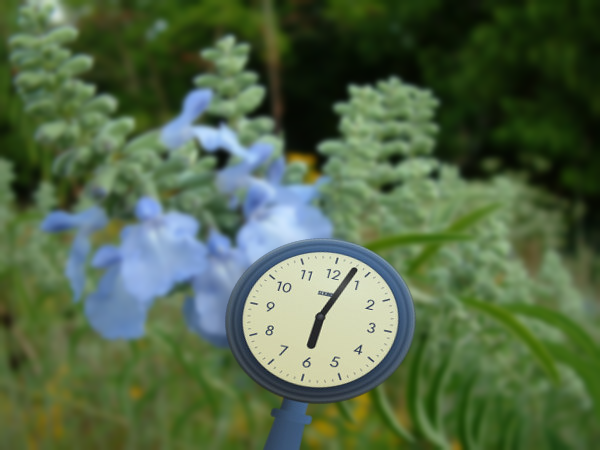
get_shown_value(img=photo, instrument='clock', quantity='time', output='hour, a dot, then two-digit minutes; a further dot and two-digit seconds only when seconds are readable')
6.03
